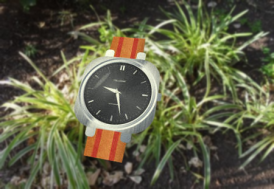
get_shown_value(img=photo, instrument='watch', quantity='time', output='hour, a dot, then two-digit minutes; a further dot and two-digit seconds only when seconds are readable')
9.27
